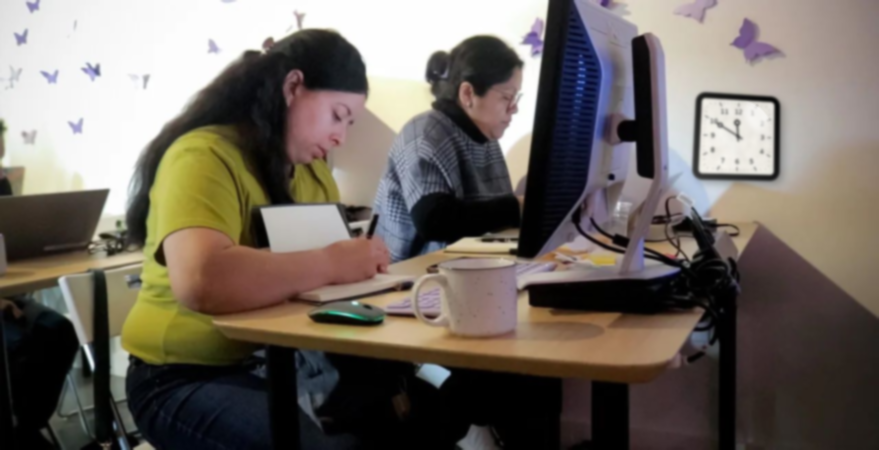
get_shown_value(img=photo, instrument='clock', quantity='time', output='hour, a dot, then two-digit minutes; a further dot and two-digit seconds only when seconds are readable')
11.50
